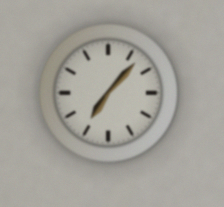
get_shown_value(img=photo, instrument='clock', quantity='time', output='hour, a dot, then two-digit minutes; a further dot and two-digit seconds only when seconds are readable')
7.07
